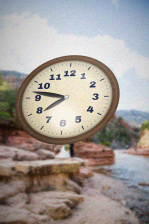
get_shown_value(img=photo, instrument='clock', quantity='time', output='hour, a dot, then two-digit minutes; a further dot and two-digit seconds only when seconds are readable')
7.47
